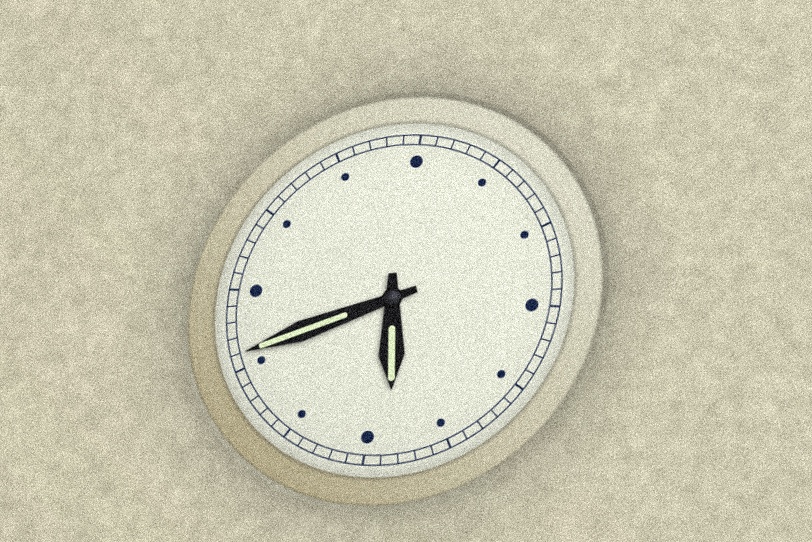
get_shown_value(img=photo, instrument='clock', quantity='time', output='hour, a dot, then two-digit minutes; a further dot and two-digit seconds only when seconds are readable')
5.41
